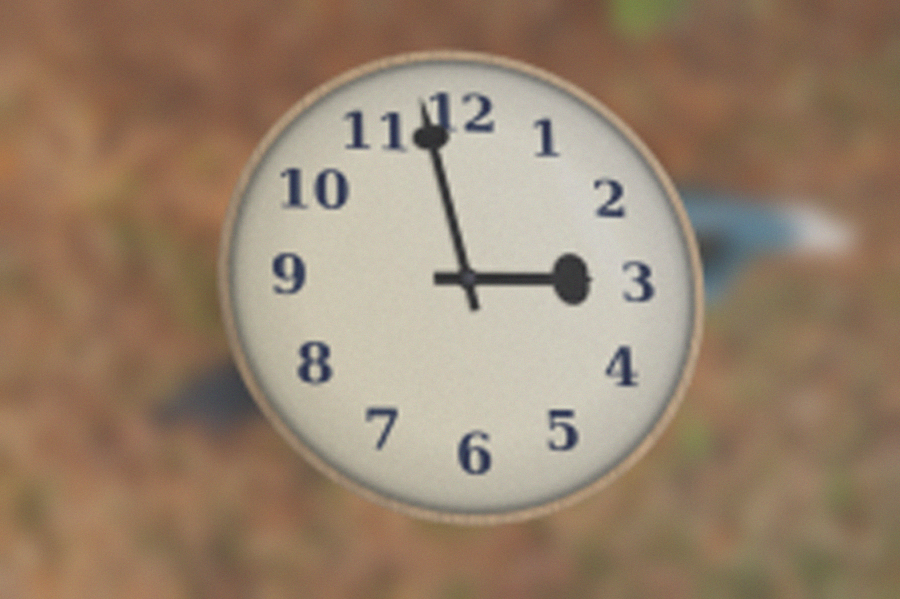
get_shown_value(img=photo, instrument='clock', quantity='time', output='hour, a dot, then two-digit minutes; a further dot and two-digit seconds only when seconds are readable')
2.58
